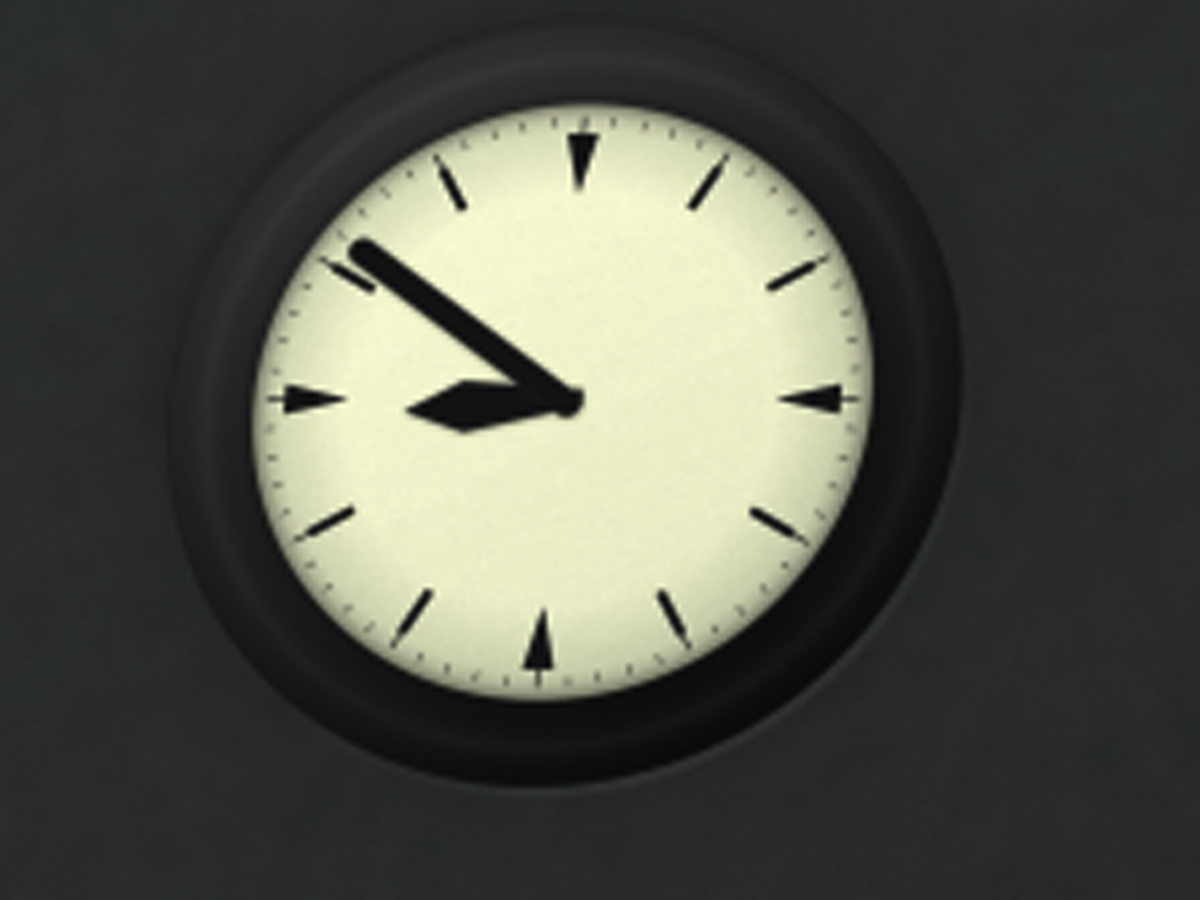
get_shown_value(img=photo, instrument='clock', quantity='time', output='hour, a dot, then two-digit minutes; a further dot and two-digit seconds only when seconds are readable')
8.51
